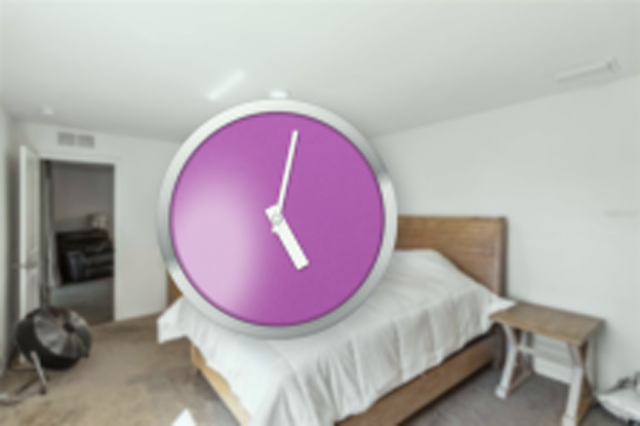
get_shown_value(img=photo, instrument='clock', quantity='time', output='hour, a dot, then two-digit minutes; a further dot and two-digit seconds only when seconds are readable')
5.02
